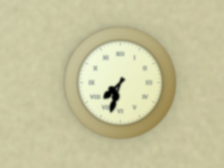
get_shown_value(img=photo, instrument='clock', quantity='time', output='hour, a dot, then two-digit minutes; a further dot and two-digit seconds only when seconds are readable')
7.33
